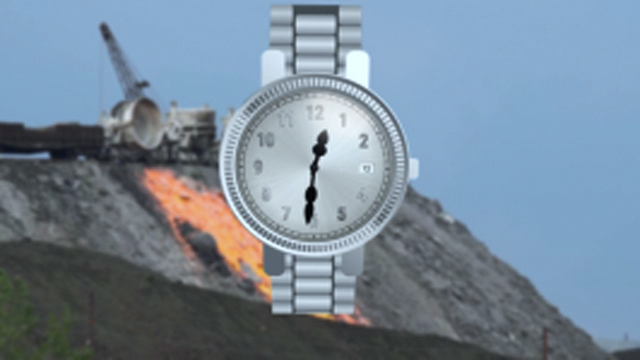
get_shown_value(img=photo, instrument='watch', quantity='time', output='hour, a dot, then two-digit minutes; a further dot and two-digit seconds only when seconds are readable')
12.31
